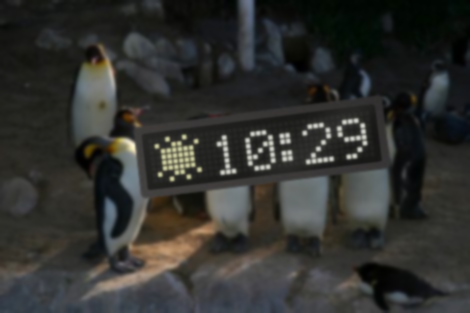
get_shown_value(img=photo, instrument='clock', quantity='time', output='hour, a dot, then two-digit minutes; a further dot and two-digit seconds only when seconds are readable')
10.29
